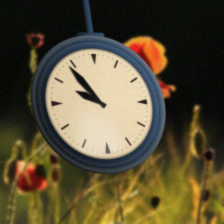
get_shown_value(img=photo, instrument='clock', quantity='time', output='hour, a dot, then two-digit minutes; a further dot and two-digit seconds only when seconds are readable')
9.54
